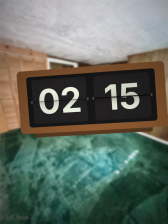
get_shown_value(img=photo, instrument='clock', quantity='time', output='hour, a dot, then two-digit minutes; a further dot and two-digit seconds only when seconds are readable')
2.15
